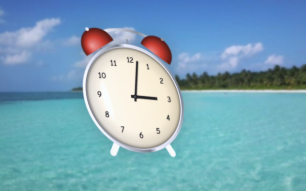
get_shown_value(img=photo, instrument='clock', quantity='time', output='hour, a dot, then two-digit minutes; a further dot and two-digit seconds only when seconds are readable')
3.02
